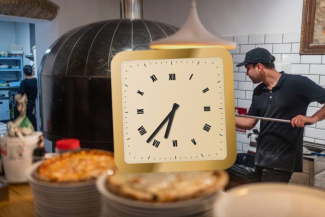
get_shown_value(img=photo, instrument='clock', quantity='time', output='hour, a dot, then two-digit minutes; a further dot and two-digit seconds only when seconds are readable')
6.37
